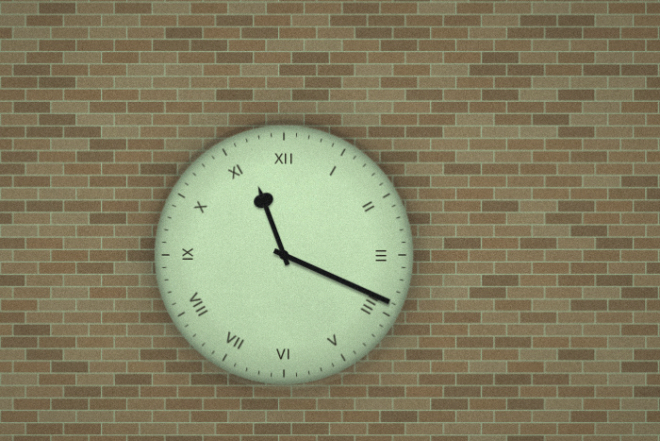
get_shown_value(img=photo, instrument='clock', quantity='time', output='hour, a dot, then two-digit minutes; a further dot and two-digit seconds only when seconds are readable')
11.19
